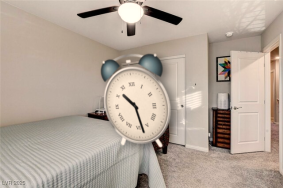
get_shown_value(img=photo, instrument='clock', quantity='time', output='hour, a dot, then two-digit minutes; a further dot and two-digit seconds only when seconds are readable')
10.28
